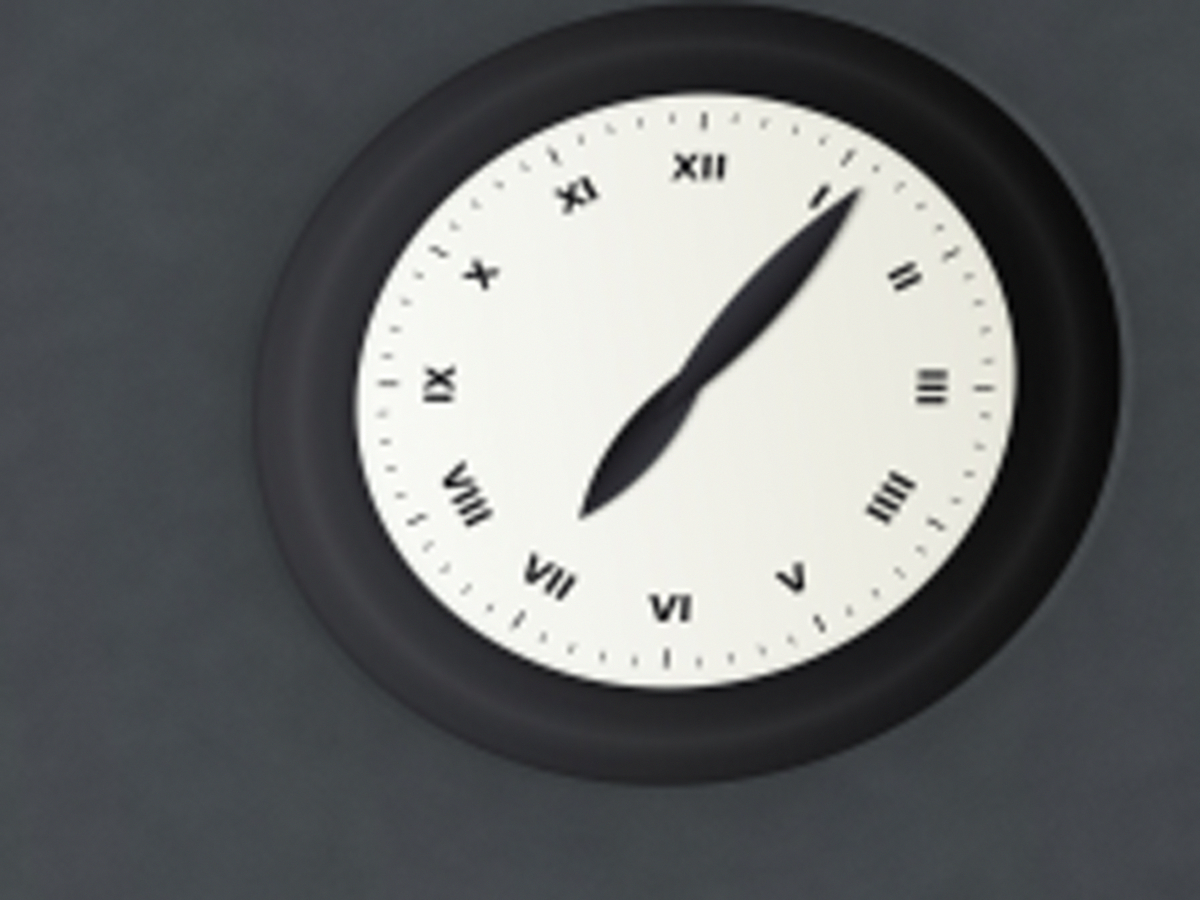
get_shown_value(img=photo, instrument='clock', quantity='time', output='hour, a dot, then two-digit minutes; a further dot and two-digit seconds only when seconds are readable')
7.06
